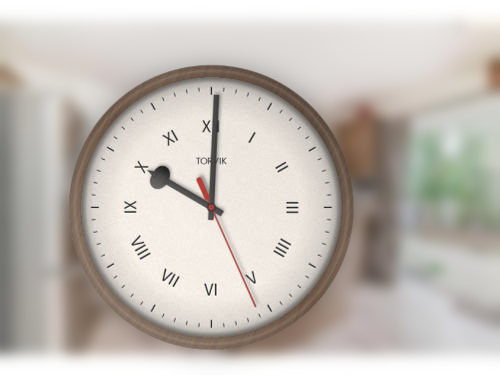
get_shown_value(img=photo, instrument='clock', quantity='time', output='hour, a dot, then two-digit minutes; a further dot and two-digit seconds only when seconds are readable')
10.00.26
